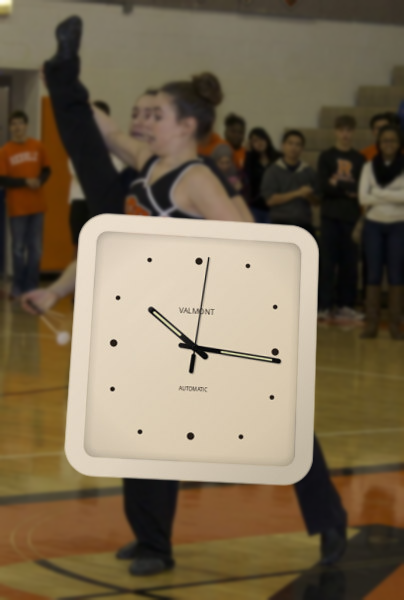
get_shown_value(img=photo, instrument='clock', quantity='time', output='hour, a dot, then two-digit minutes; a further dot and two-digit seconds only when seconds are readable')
10.16.01
